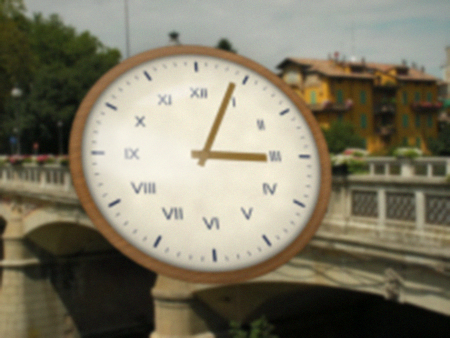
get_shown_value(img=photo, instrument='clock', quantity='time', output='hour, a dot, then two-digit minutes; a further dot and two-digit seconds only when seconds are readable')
3.04
